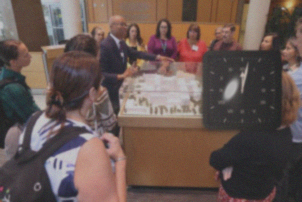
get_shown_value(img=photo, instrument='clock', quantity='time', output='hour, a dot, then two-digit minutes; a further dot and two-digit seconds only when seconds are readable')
12.02
